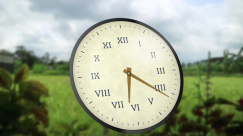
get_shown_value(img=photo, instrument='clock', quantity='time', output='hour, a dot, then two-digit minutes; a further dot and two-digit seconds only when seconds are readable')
6.21
